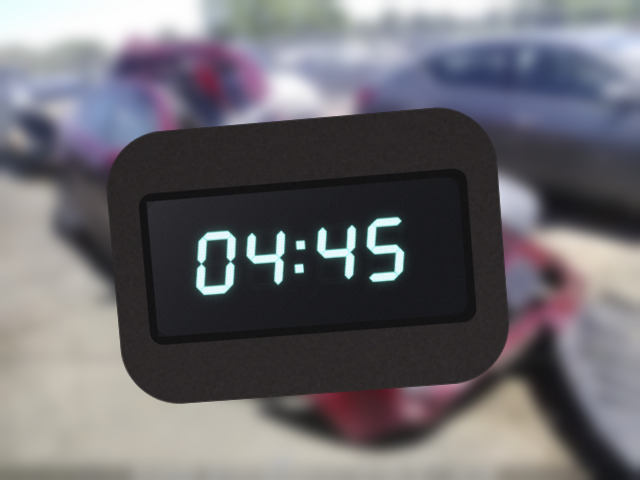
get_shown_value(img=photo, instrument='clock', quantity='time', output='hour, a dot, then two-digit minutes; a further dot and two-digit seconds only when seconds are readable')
4.45
